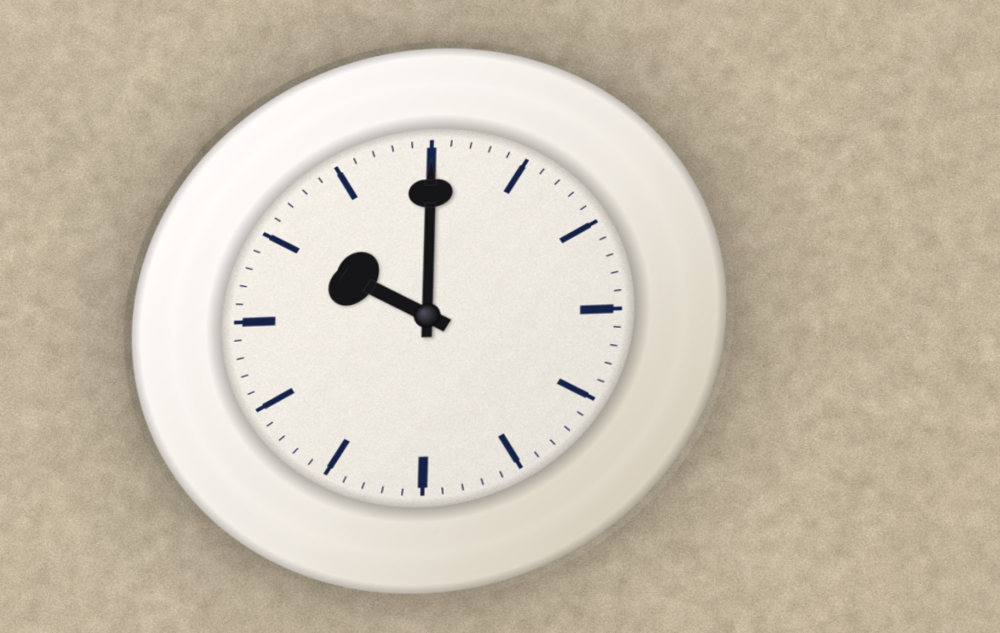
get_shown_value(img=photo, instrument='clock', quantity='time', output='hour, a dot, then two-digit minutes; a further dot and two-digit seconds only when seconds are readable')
10.00
